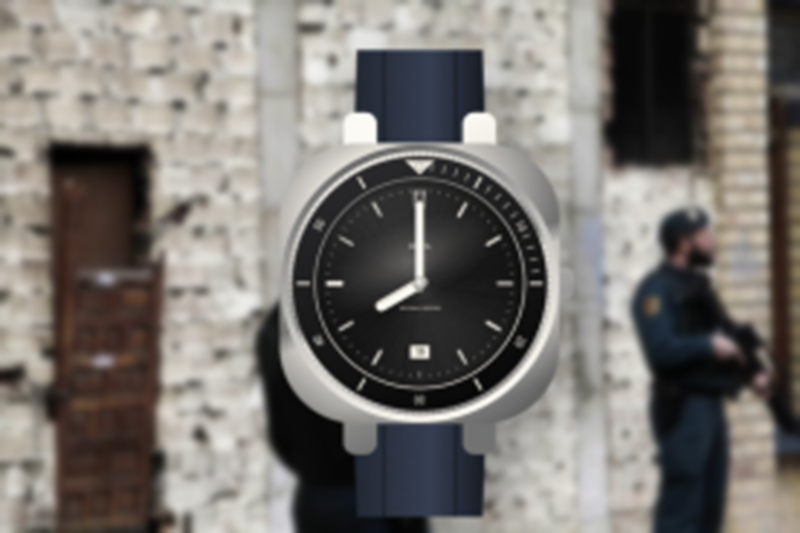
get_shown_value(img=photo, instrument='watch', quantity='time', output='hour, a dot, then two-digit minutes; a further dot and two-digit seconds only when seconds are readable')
8.00
